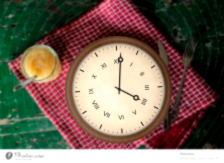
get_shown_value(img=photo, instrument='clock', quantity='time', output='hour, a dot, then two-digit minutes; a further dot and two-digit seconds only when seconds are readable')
4.01
